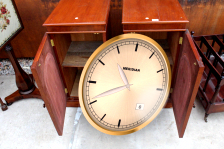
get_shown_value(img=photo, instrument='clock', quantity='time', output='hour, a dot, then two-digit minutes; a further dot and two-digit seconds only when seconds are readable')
10.41
